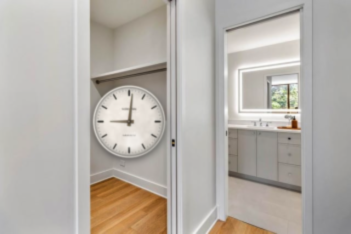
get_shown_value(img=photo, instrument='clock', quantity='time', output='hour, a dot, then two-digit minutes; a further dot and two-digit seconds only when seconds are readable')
9.01
